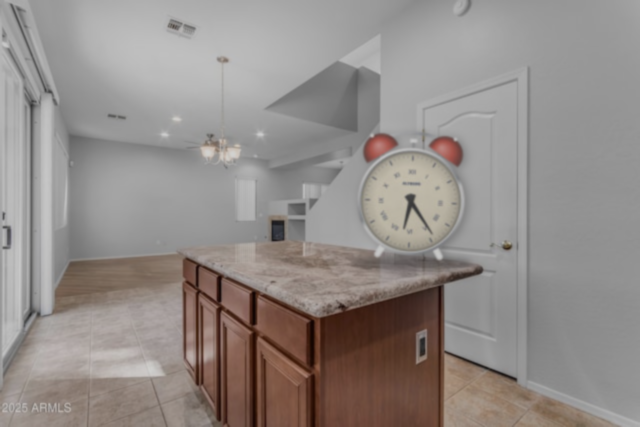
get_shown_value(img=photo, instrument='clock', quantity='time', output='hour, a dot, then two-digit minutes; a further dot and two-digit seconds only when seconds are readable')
6.24
